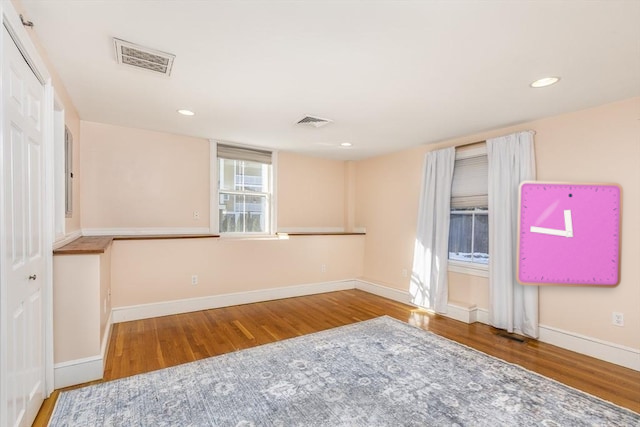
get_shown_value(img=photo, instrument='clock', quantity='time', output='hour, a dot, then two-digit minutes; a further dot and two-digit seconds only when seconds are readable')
11.46
